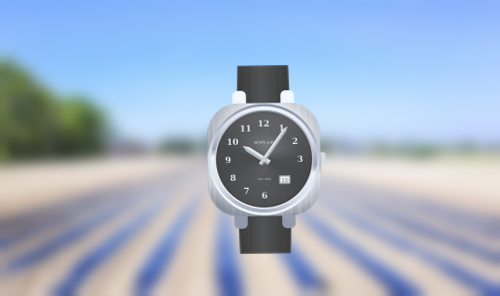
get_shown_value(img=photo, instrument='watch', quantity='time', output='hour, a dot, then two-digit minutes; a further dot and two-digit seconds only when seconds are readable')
10.06
